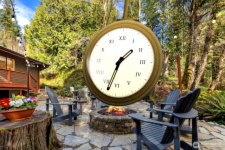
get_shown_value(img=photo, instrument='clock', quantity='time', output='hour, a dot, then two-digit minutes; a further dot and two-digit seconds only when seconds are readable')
1.33
